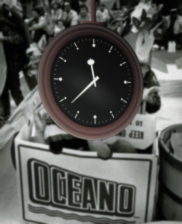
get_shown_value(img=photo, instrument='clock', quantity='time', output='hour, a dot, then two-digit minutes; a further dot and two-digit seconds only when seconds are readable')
11.38
